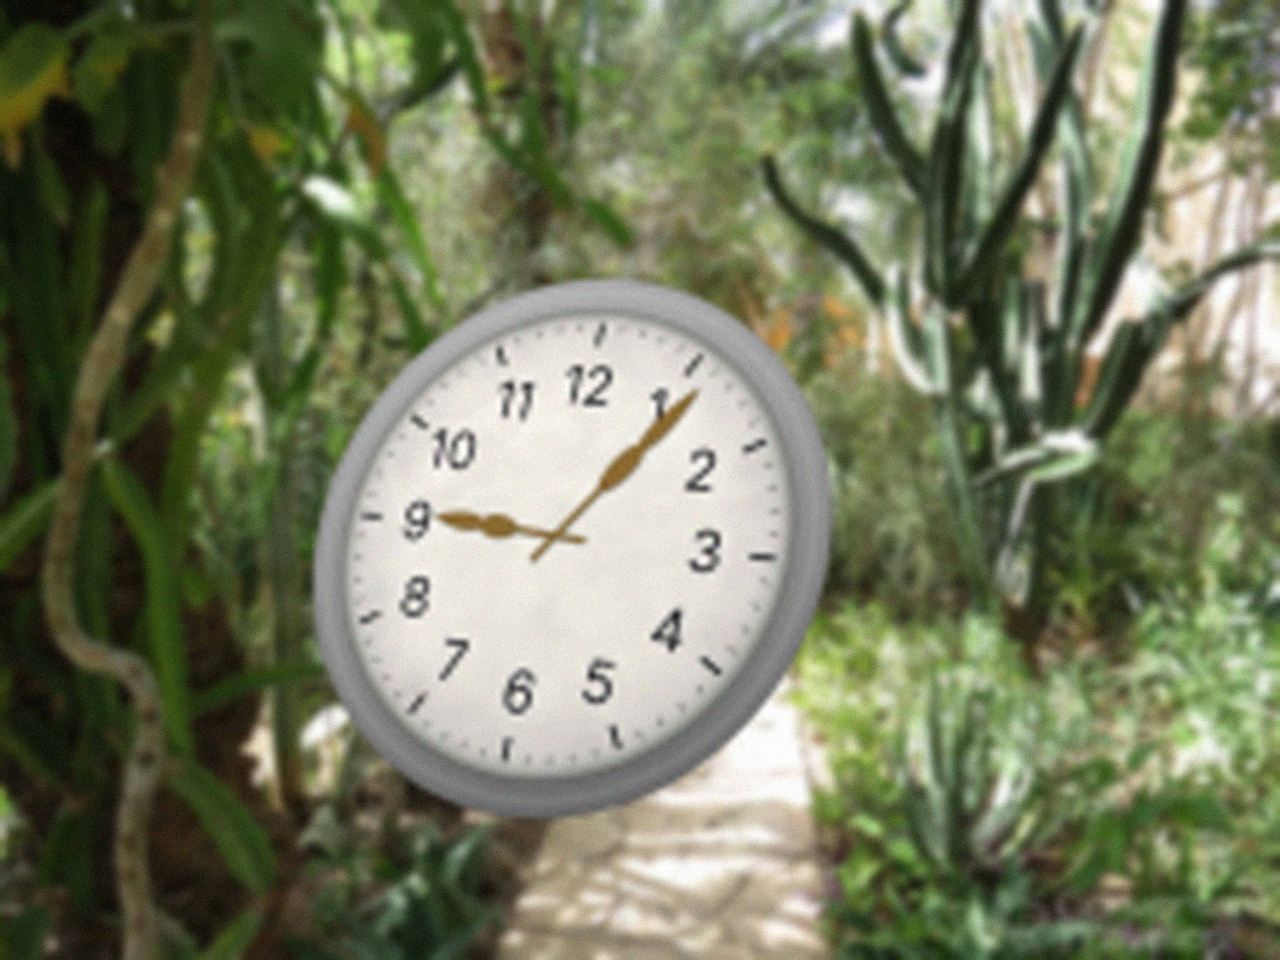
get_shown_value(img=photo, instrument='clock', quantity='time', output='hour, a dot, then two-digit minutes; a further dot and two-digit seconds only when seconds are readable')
9.06
